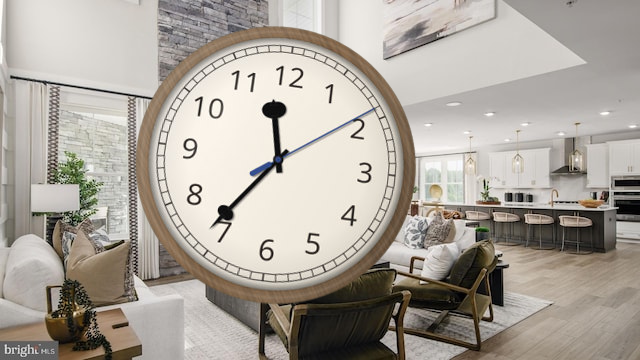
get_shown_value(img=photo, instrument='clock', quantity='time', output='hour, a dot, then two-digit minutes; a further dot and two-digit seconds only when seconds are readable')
11.36.09
